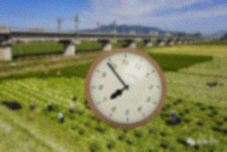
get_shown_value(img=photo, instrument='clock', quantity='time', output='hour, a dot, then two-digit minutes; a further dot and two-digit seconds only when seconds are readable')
6.49
